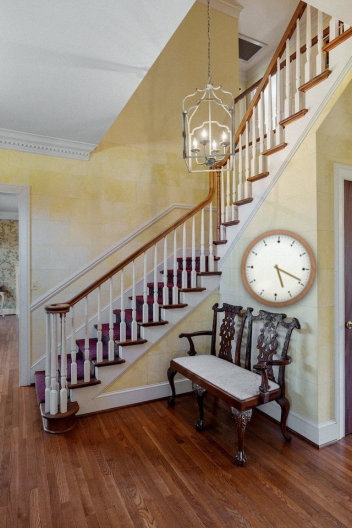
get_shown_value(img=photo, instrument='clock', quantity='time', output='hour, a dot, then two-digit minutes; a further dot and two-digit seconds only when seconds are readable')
5.19
